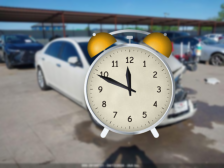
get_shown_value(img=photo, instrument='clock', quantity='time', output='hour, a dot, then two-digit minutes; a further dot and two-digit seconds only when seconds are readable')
11.49
